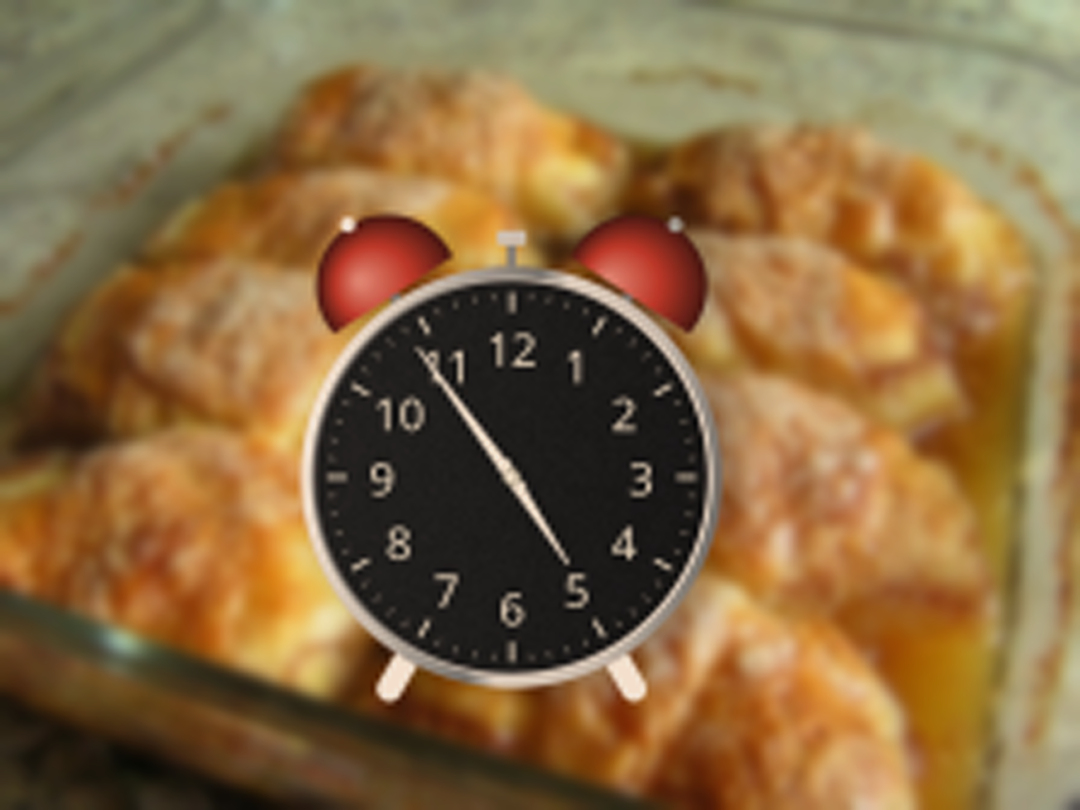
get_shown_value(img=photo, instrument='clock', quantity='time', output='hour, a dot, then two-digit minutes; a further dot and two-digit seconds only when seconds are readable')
4.54
